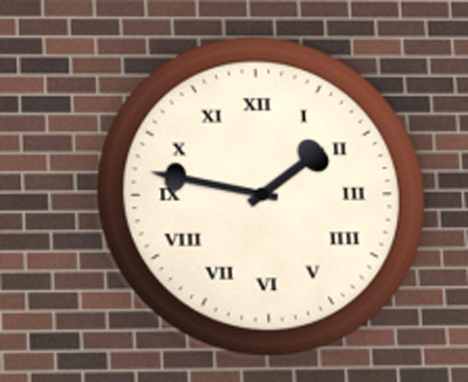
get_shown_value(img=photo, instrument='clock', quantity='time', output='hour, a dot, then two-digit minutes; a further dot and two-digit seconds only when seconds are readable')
1.47
